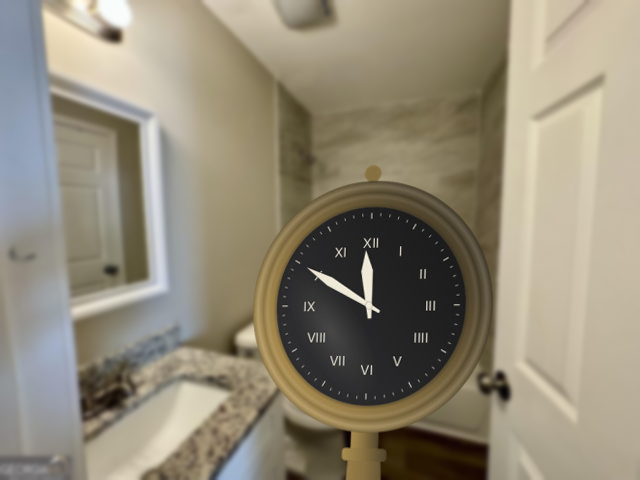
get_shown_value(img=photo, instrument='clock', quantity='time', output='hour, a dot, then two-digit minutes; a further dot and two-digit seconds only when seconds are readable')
11.50
